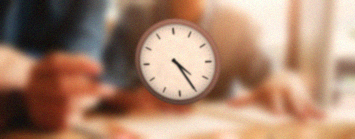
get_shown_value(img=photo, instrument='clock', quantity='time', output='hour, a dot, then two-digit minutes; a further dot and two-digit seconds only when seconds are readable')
4.25
